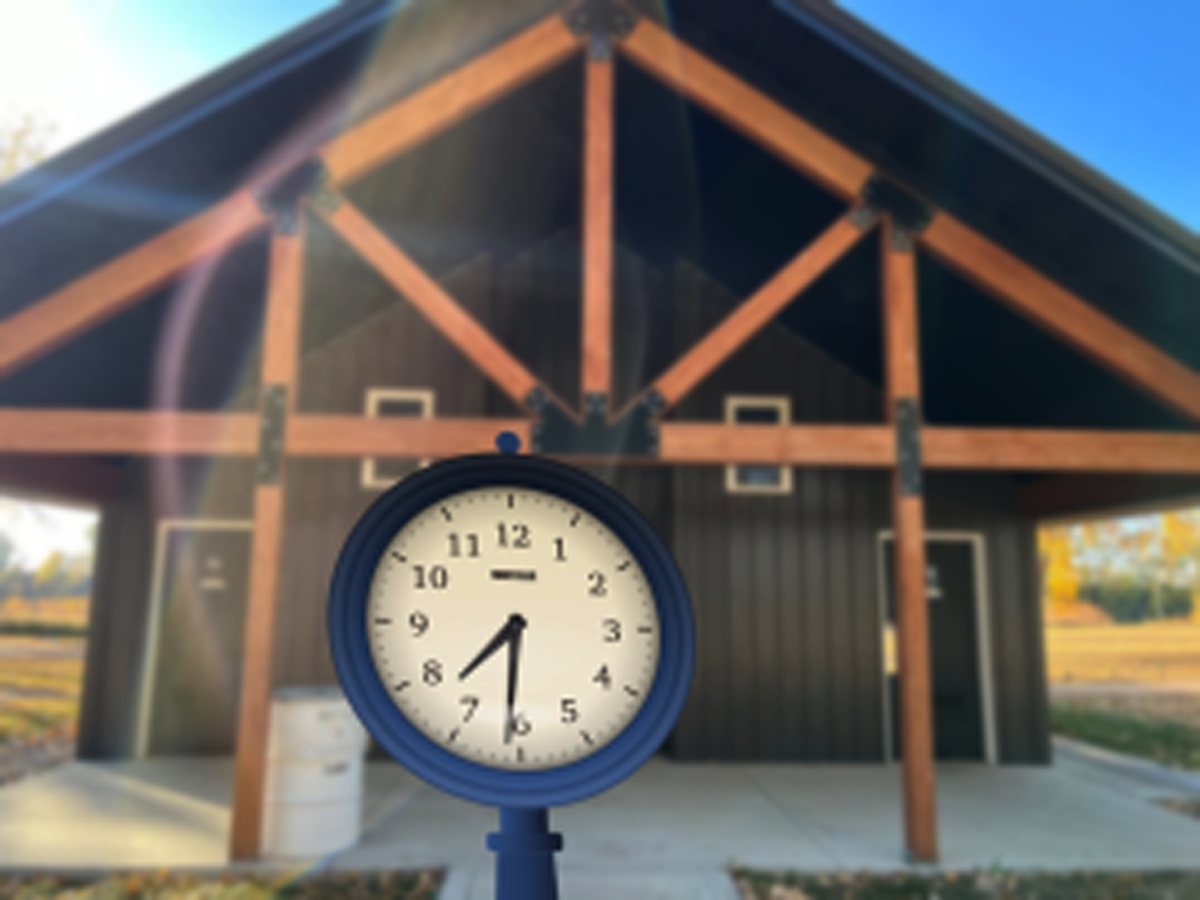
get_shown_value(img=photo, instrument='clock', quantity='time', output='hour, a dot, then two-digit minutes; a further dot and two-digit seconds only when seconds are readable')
7.31
